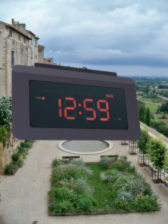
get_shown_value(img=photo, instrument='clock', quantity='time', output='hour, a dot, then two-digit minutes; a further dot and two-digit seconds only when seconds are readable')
12.59
